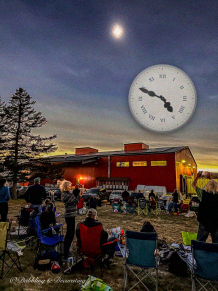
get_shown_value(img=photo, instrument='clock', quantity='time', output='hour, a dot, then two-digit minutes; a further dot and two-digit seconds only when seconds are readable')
4.49
